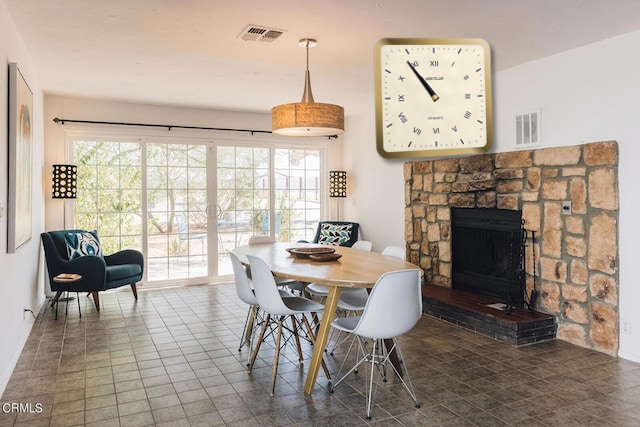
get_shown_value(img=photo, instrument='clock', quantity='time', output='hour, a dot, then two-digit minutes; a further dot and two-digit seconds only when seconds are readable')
10.54
